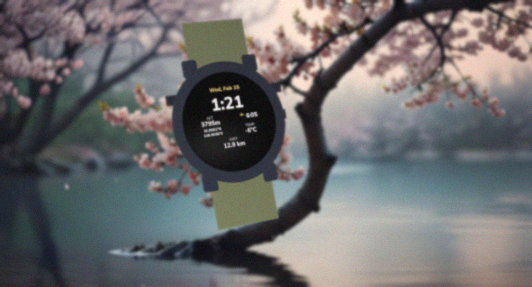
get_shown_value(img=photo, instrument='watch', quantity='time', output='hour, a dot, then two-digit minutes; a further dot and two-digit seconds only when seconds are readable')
1.21
